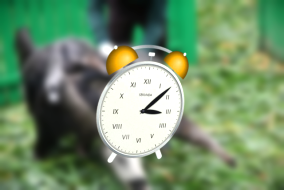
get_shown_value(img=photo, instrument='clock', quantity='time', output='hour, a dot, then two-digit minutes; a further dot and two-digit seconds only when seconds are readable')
3.08
